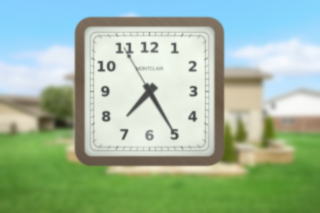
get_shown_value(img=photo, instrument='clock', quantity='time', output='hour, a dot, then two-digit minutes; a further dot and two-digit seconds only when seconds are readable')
7.24.55
